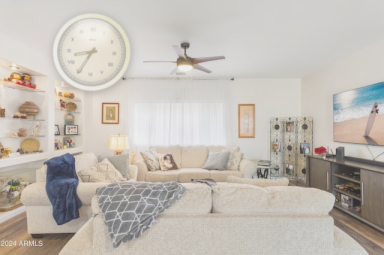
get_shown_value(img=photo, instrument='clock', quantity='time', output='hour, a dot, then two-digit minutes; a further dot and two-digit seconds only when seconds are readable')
8.35
